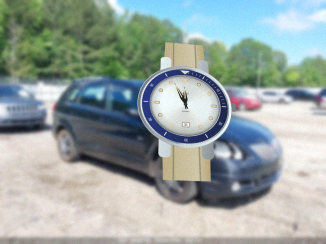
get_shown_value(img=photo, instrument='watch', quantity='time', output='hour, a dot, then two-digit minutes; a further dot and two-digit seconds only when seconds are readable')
11.56
